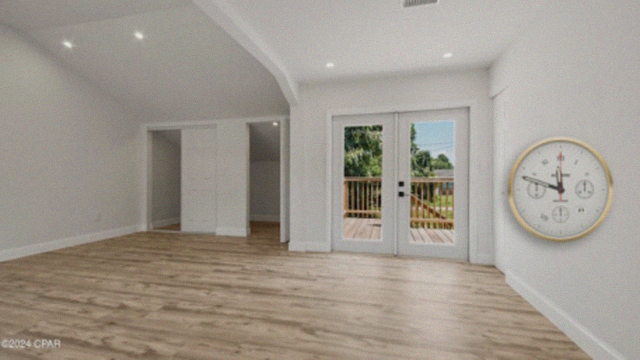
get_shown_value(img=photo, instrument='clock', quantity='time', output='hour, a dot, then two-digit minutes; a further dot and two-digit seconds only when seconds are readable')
11.48
